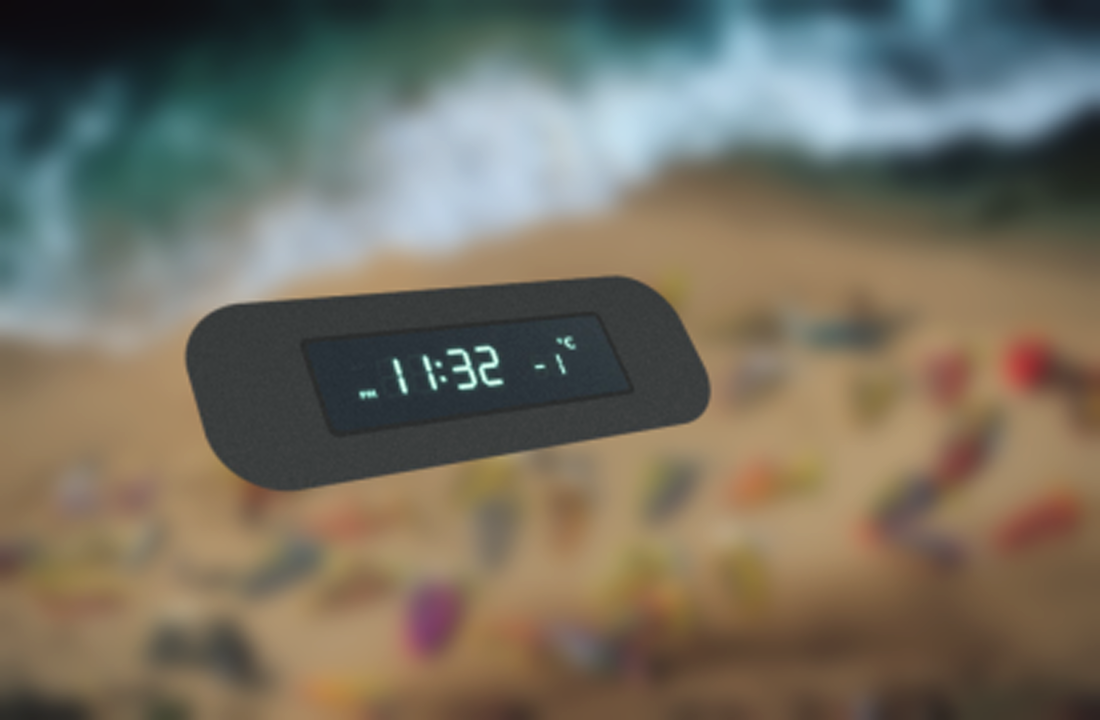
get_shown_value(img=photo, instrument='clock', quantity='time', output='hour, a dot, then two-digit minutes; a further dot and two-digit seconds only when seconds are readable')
11.32
